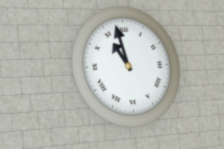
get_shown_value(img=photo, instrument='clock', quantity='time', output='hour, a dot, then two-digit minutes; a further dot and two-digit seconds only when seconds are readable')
10.58
